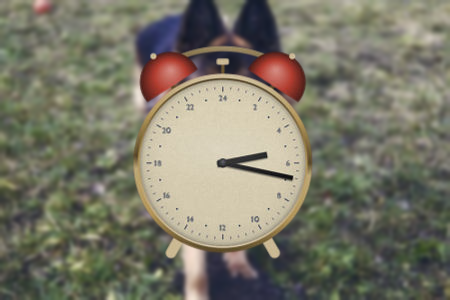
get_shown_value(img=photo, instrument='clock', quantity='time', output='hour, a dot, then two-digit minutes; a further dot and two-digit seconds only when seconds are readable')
5.17
